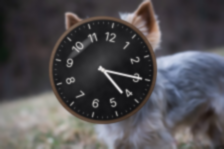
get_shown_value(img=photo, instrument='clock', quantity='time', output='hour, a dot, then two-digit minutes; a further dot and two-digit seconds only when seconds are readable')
4.15
